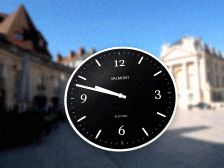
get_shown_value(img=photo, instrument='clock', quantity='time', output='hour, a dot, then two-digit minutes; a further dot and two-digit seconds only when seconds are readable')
9.48
